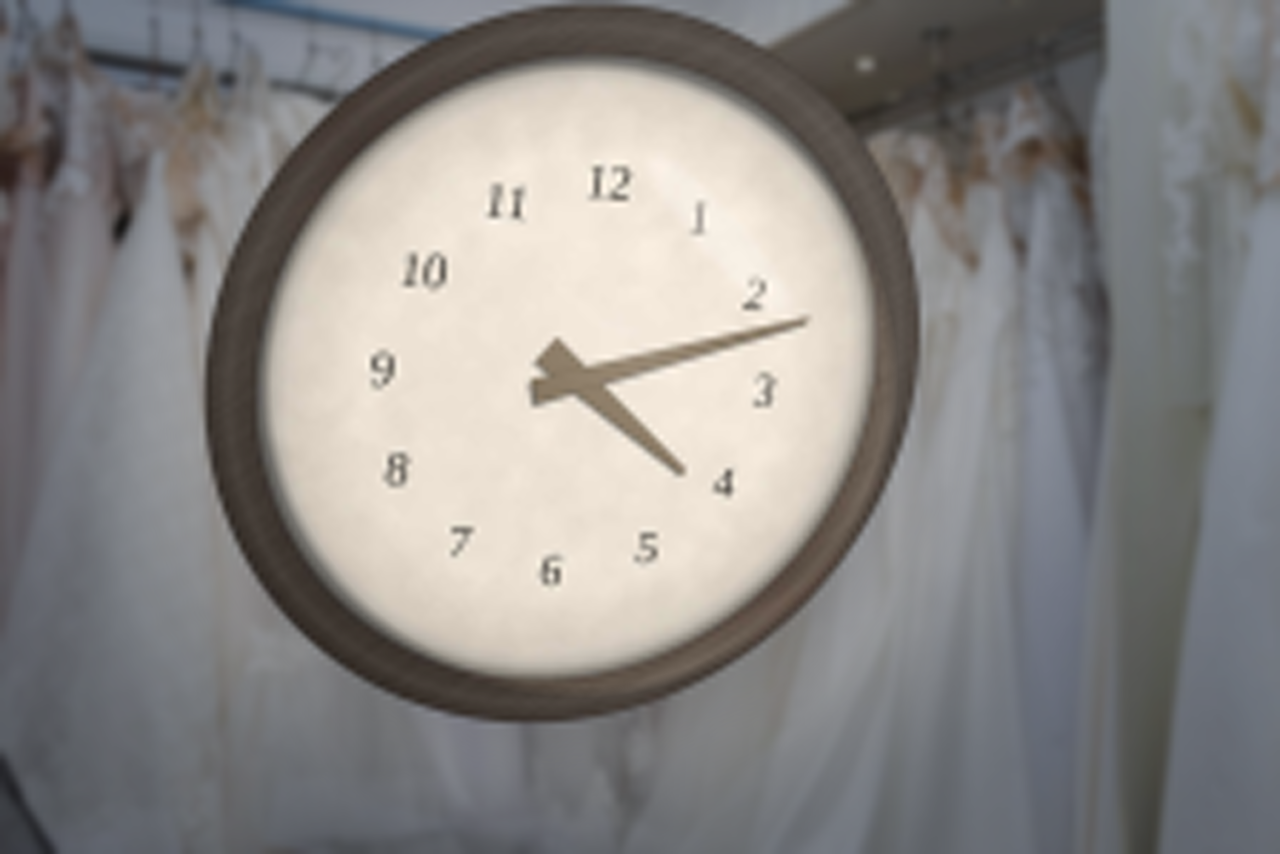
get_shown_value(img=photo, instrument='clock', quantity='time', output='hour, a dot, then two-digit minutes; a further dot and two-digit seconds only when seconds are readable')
4.12
